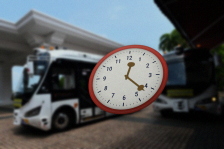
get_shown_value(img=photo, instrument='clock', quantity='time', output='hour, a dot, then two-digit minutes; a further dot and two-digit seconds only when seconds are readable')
12.22
